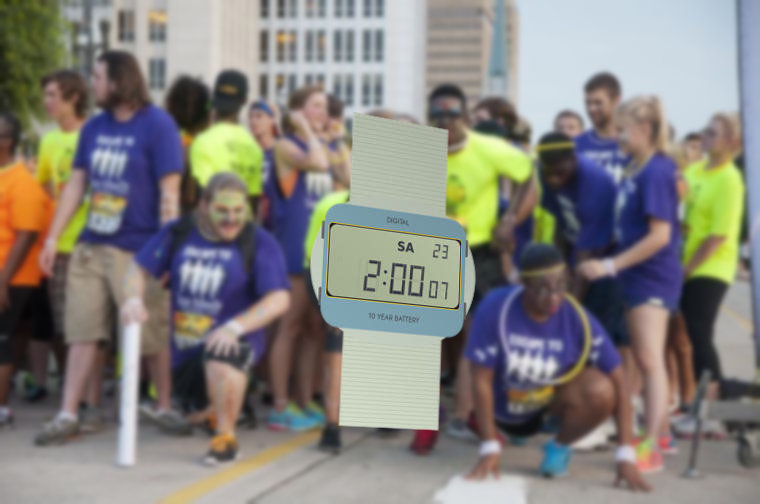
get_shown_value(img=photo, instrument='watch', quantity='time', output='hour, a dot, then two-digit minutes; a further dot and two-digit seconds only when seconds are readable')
2.00.07
